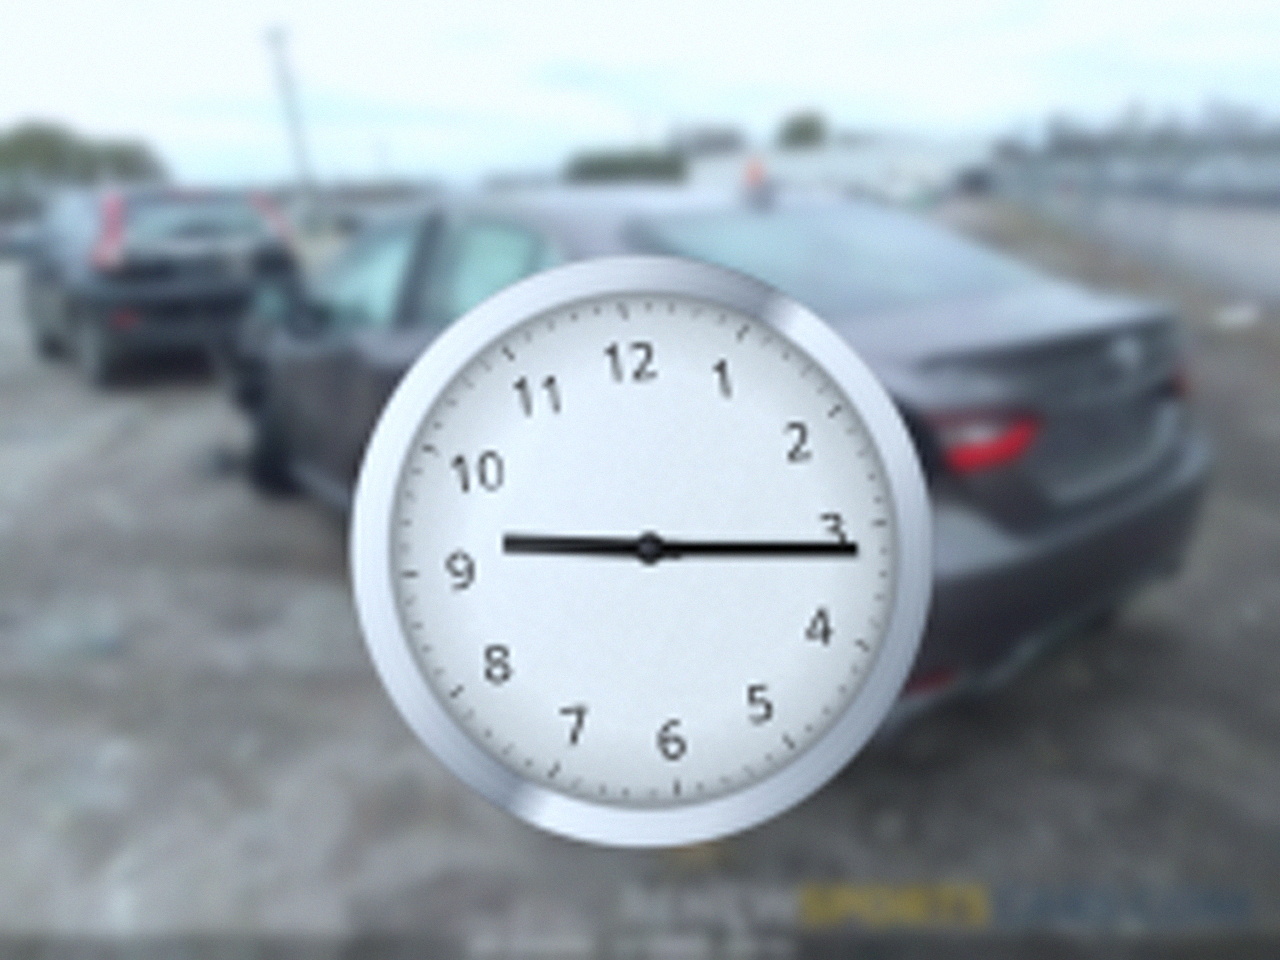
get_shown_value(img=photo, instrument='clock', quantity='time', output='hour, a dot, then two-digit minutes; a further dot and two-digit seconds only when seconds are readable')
9.16
